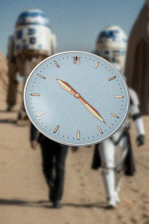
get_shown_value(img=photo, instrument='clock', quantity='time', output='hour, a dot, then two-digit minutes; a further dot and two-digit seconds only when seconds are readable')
10.23
